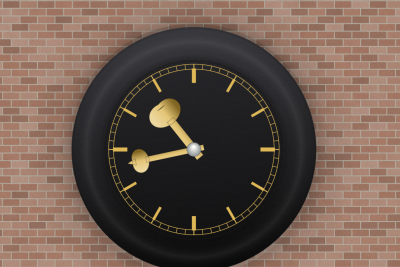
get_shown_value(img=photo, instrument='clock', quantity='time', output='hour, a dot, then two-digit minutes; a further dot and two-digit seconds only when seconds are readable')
10.43
